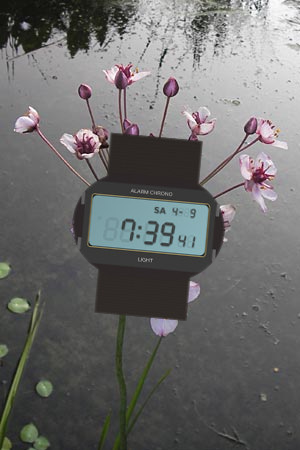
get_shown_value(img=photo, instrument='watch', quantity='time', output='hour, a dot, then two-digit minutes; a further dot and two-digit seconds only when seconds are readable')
7.39.41
